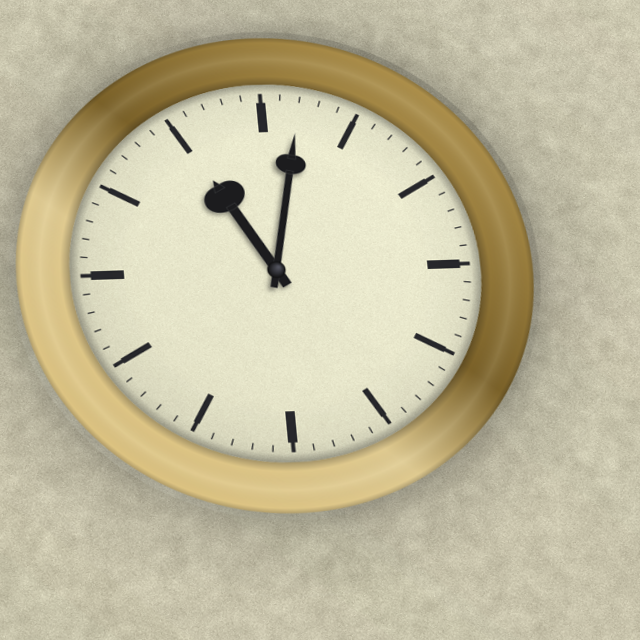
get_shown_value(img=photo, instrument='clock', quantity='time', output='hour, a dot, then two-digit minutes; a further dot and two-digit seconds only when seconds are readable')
11.02
